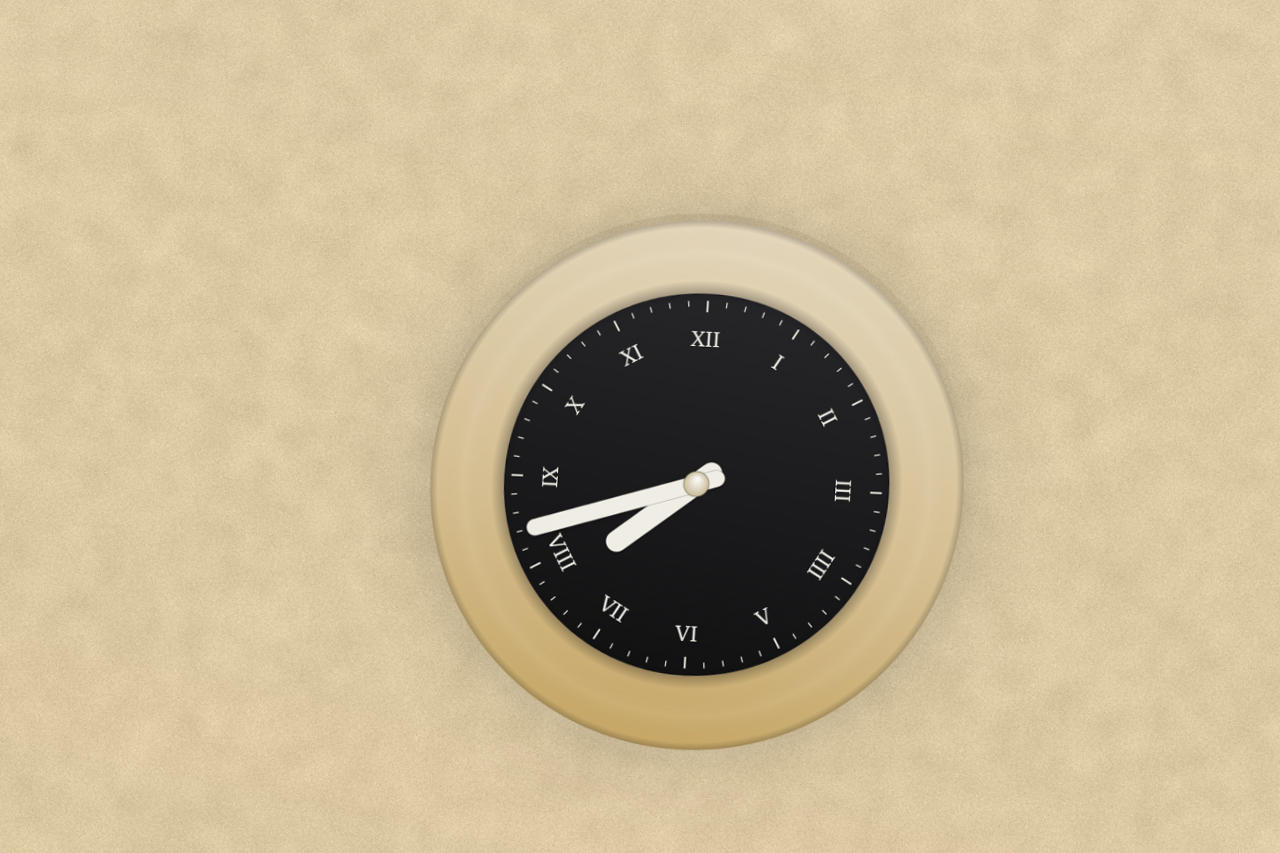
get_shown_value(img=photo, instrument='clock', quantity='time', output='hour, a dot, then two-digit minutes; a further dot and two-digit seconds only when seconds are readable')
7.42
